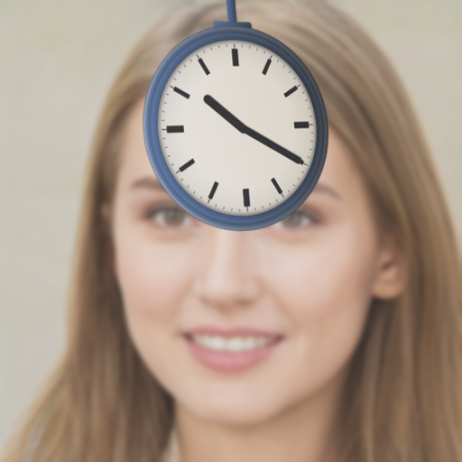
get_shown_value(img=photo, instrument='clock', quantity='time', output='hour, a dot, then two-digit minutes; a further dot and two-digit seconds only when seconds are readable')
10.20
